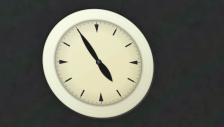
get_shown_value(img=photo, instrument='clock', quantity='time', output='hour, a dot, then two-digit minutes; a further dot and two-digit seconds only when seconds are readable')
4.55
